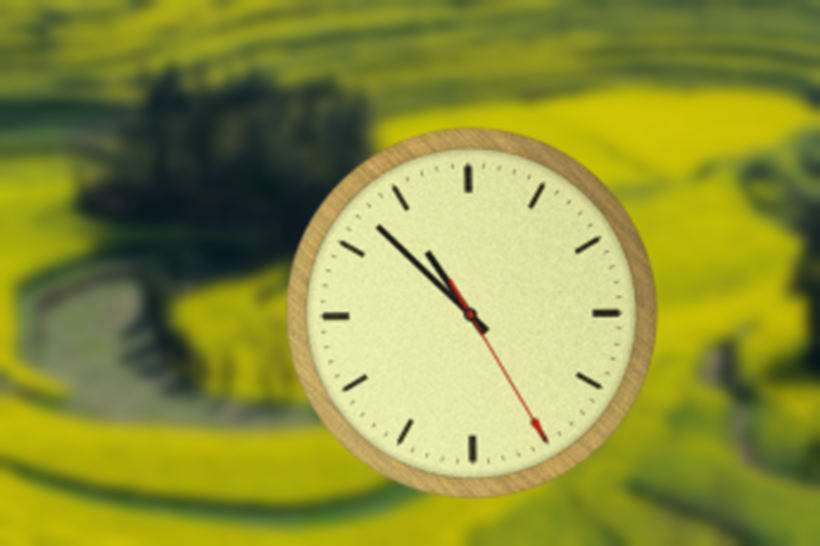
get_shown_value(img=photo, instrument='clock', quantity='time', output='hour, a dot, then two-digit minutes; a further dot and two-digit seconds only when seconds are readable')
10.52.25
